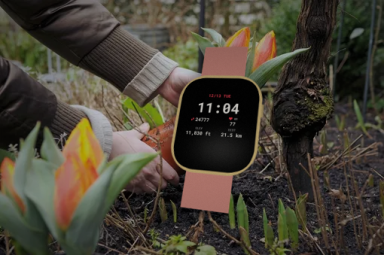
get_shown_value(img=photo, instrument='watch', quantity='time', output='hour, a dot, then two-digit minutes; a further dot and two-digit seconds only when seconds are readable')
11.04
